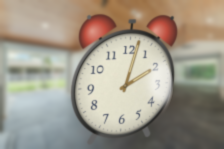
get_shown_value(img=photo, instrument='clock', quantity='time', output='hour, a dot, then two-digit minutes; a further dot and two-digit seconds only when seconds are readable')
2.02
